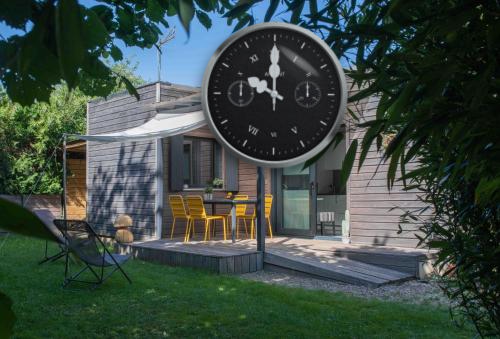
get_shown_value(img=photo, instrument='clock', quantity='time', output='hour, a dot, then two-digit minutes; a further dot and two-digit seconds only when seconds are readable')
10.00
